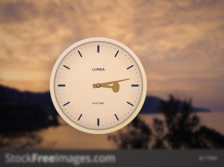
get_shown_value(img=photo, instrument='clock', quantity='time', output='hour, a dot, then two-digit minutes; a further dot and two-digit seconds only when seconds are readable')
3.13
